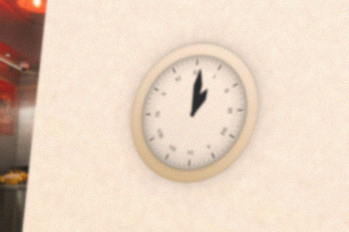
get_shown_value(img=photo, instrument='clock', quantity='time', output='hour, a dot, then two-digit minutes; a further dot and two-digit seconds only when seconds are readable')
1.01
